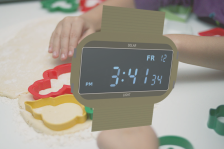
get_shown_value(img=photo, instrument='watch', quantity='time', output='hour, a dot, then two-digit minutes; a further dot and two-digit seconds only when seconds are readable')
3.41.34
